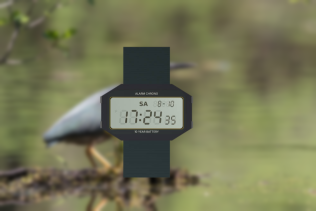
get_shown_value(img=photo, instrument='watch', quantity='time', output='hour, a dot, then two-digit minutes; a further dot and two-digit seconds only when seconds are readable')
17.24.35
